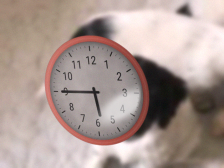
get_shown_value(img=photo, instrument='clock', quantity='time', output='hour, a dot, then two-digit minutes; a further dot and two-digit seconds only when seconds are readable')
5.45
